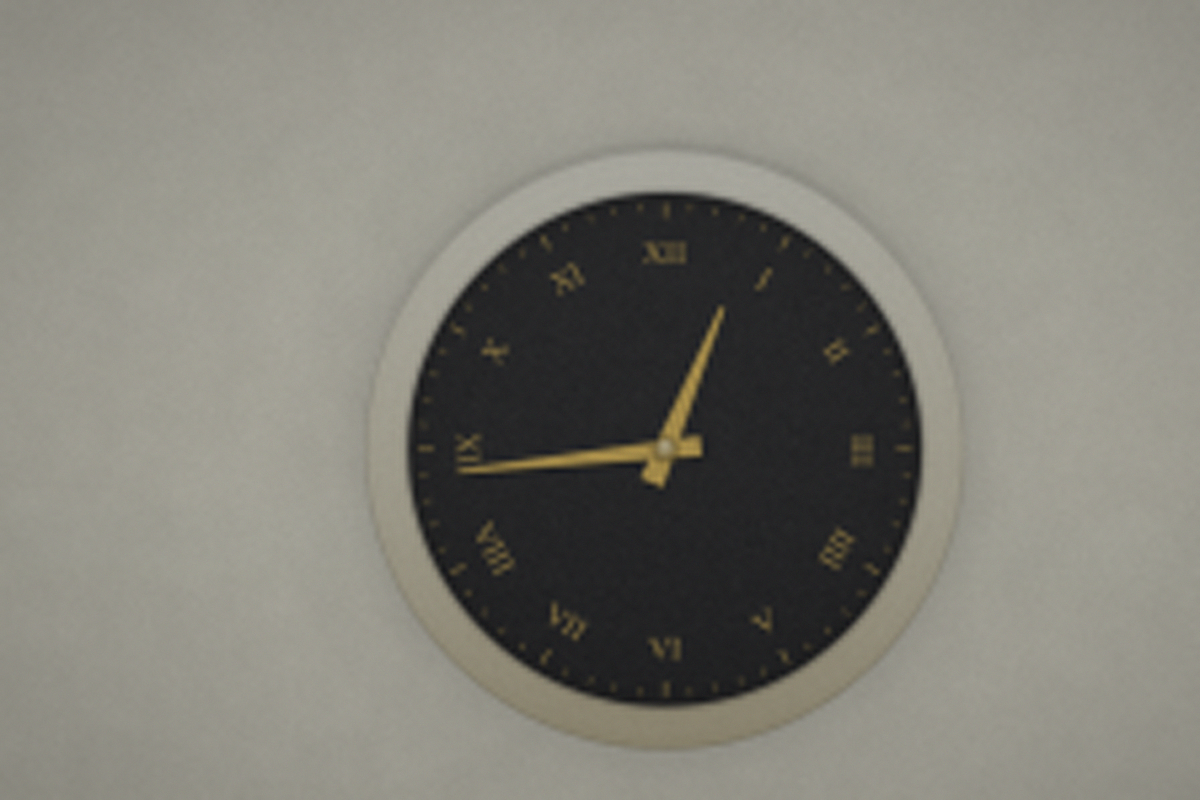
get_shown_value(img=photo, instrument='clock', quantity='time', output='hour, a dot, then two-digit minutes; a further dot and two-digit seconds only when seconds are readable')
12.44
